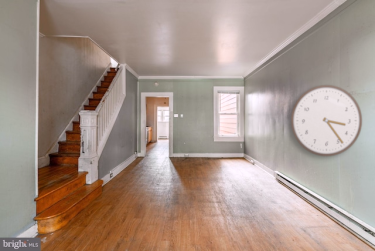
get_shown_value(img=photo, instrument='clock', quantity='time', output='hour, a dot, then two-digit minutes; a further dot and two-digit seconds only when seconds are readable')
3.24
